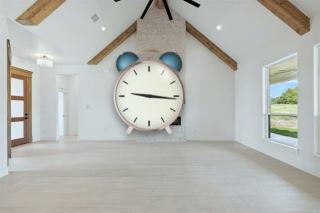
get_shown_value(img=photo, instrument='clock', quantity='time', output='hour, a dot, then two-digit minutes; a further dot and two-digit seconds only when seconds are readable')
9.16
